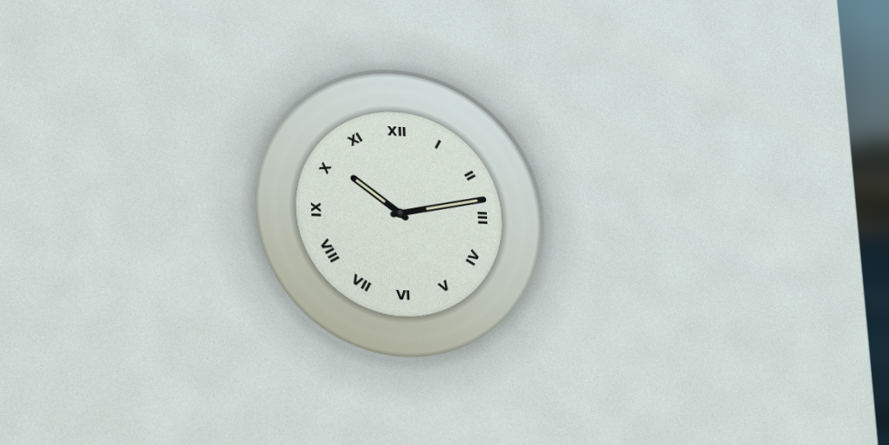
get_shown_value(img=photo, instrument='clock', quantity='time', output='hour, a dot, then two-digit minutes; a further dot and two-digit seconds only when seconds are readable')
10.13
